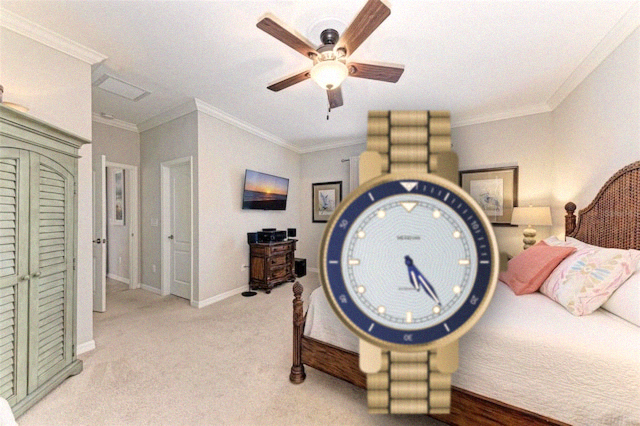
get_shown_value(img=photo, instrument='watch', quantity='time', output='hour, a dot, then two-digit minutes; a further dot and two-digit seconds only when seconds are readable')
5.24
